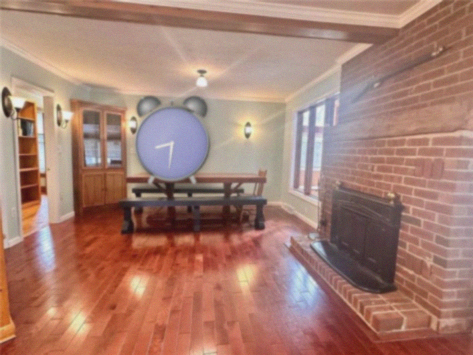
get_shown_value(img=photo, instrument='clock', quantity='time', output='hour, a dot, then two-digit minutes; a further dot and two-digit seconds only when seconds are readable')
8.31
